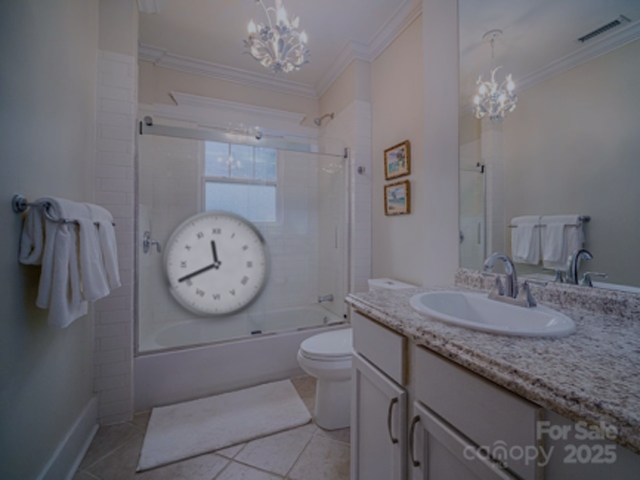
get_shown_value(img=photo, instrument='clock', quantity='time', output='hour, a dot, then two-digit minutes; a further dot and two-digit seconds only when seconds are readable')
11.41
